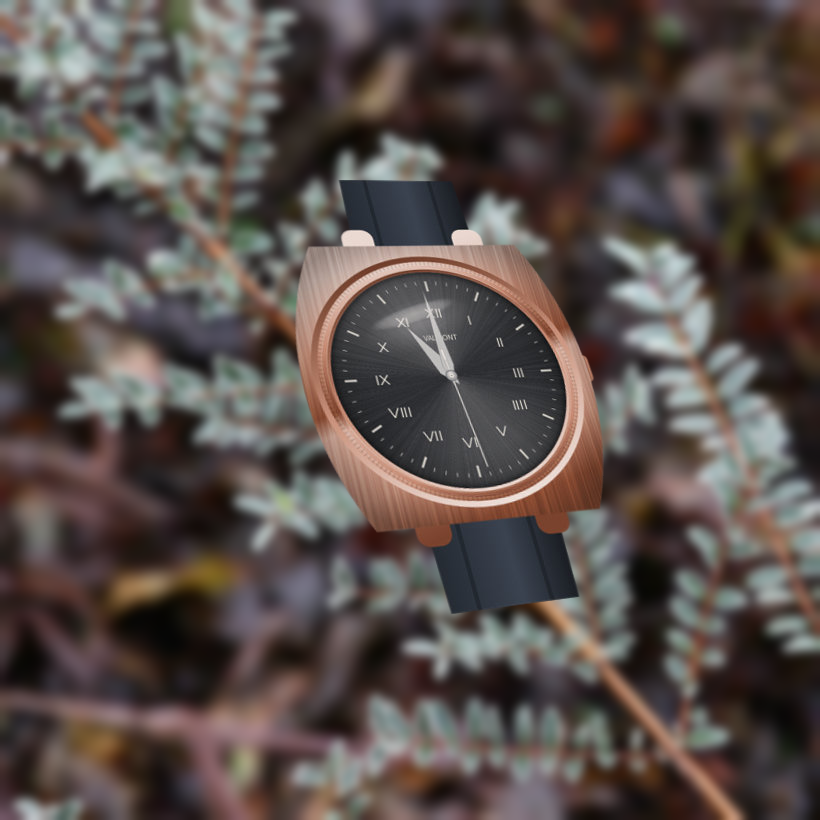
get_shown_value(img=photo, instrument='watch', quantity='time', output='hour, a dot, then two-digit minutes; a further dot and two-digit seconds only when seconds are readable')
10.59.29
